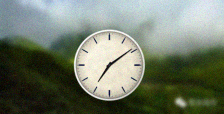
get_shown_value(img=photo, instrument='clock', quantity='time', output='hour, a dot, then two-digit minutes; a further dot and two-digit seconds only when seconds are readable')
7.09
